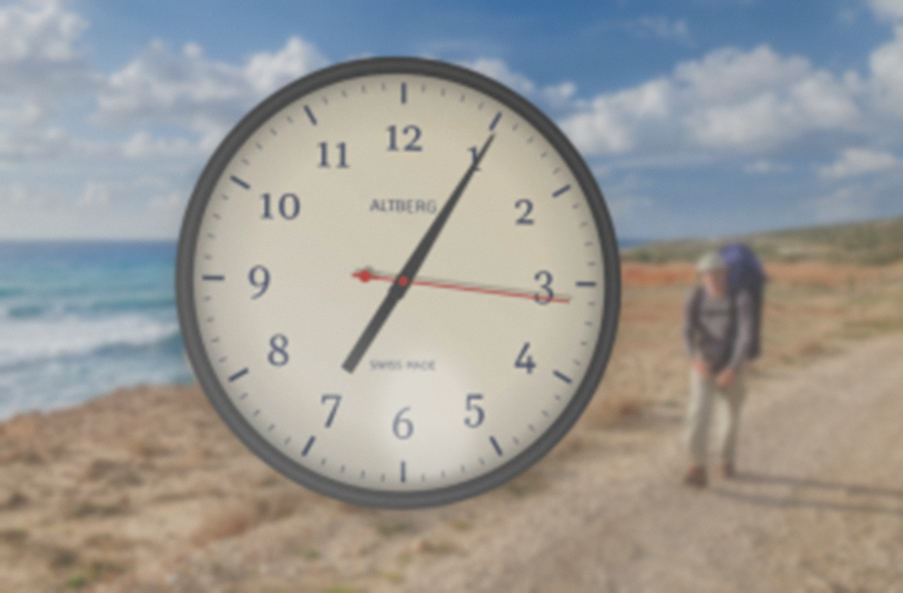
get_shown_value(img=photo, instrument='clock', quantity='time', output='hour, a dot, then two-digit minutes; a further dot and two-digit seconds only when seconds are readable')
7.05.16
